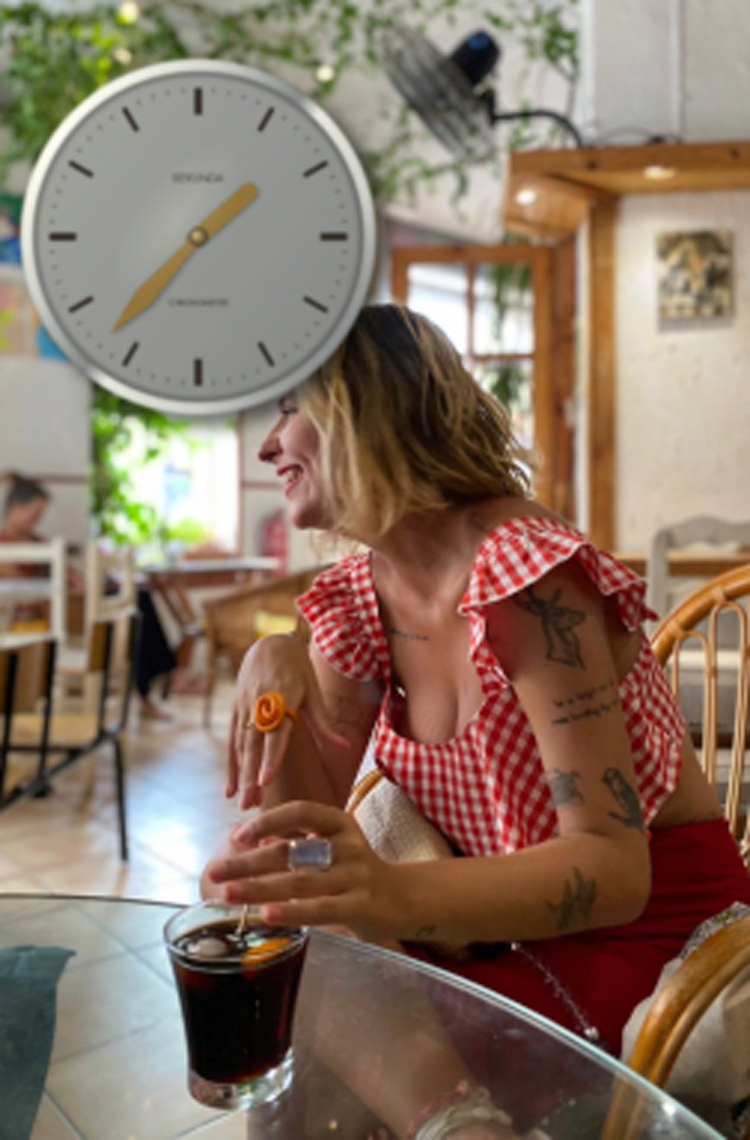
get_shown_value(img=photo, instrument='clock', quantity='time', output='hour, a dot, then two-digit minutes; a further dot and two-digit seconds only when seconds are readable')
1.37
